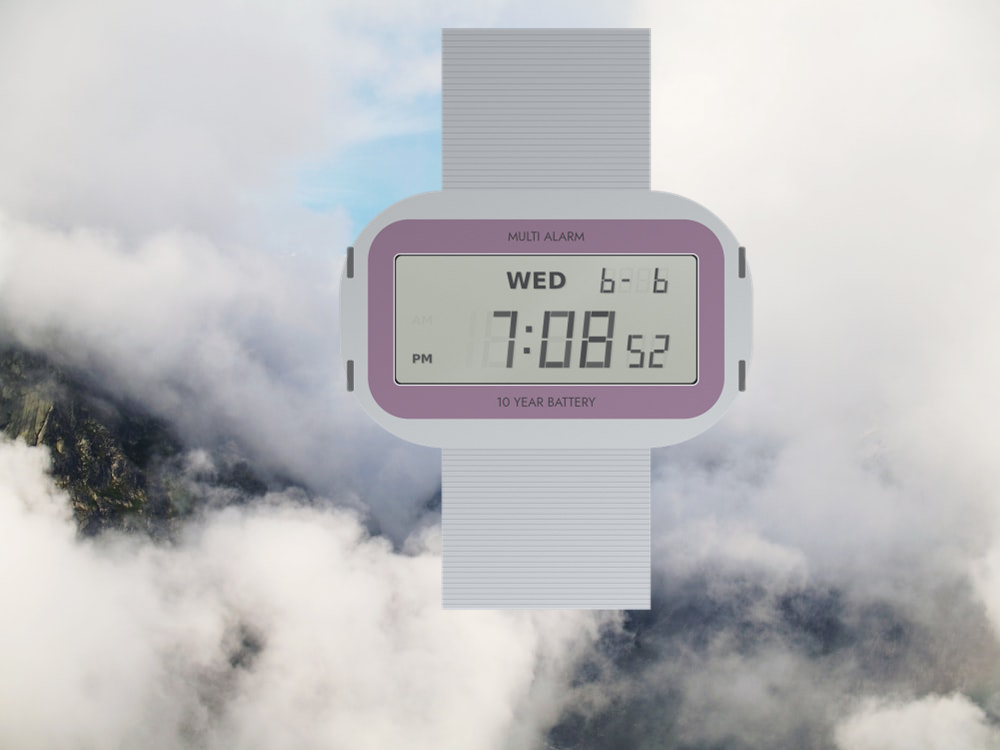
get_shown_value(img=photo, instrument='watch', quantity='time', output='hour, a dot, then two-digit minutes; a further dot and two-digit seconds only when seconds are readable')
7.08.52
